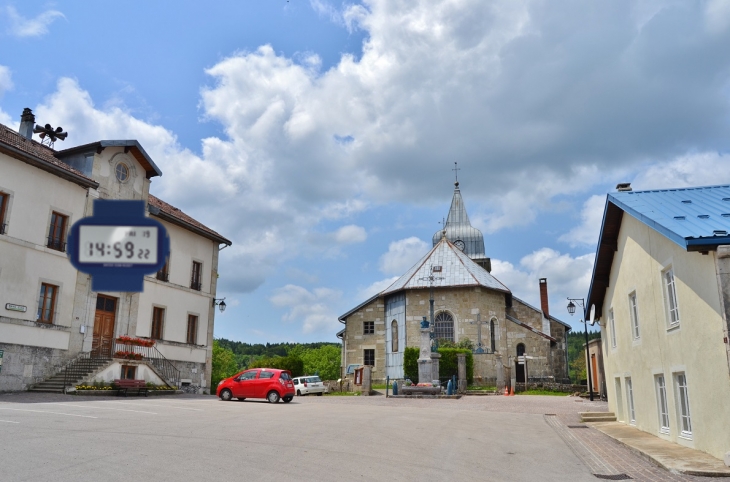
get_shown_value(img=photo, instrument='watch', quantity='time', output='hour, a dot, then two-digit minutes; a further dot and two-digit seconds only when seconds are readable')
14.59
